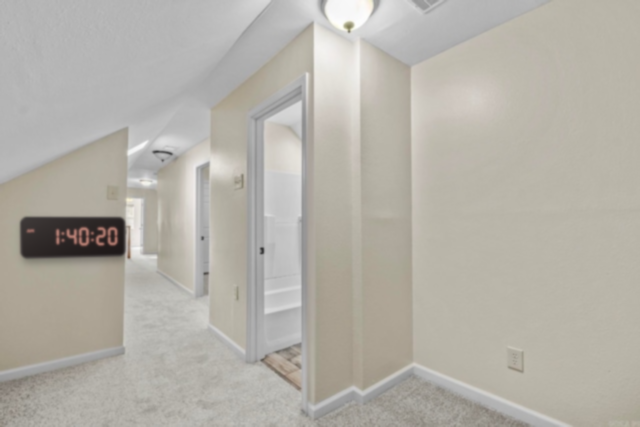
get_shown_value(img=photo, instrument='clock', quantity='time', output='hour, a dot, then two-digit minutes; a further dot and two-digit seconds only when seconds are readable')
1.40.20
